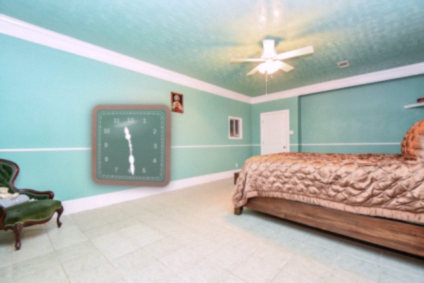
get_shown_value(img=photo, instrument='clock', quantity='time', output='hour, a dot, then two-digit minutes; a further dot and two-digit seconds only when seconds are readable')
11.29
